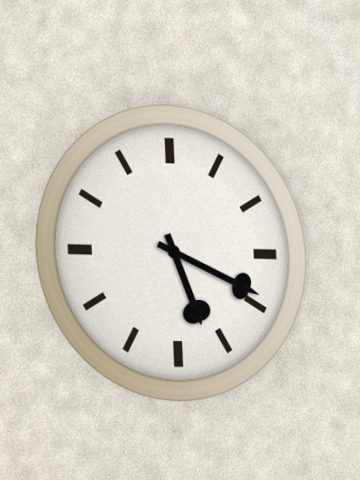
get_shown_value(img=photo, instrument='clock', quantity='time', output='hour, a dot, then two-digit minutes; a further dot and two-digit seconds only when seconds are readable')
5.19
